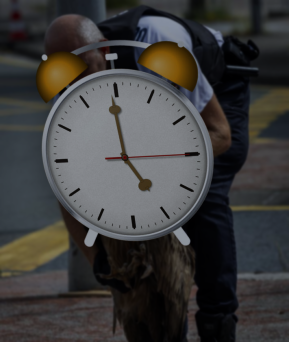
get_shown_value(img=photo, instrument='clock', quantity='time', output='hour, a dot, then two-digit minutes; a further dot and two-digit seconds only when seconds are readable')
4.59.15
